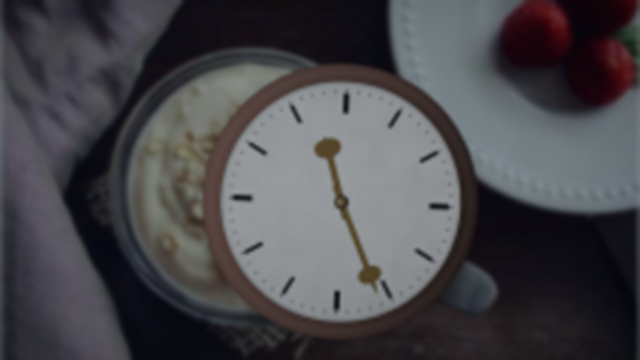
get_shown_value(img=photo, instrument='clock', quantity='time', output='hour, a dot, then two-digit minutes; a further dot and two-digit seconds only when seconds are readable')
11.26
